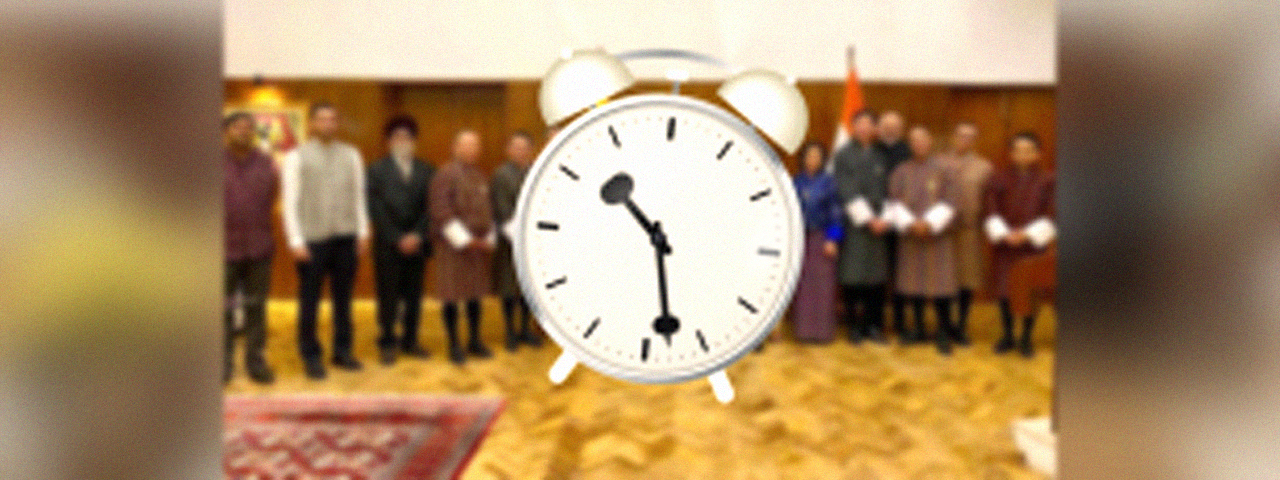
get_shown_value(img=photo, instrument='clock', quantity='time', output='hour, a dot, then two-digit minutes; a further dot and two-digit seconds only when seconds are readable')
10.28
